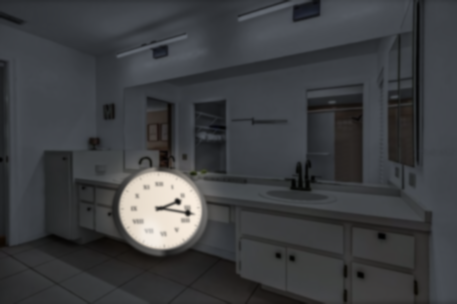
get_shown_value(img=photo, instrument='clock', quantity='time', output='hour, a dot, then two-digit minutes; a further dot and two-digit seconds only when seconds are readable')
2.17
